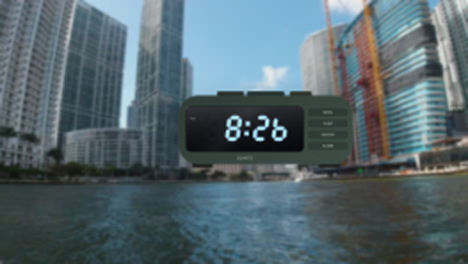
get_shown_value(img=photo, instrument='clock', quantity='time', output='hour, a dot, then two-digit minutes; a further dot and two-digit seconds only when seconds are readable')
8.26
